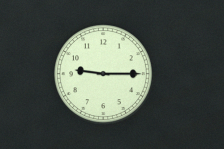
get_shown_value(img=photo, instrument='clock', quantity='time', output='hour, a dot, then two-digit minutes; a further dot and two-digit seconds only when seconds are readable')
9.15
